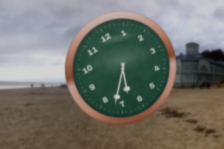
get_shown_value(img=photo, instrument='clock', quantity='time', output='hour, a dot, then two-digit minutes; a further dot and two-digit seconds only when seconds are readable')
6.37
